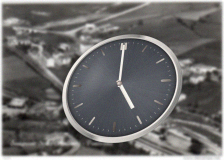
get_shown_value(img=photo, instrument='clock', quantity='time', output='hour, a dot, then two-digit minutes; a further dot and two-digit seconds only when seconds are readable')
5.00
